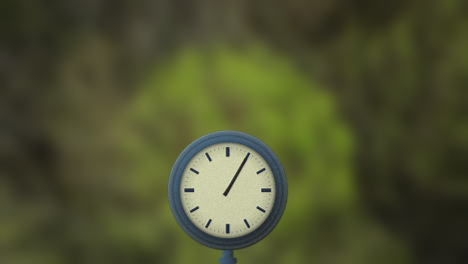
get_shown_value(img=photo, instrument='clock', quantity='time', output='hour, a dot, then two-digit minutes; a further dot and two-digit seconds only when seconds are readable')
1.05
